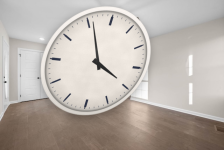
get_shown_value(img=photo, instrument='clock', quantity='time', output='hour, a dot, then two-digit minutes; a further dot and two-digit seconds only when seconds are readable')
3.56
